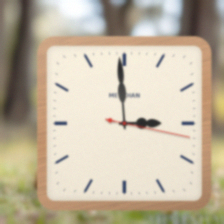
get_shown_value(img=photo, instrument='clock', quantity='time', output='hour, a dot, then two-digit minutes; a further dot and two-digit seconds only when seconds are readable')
2.59.17
